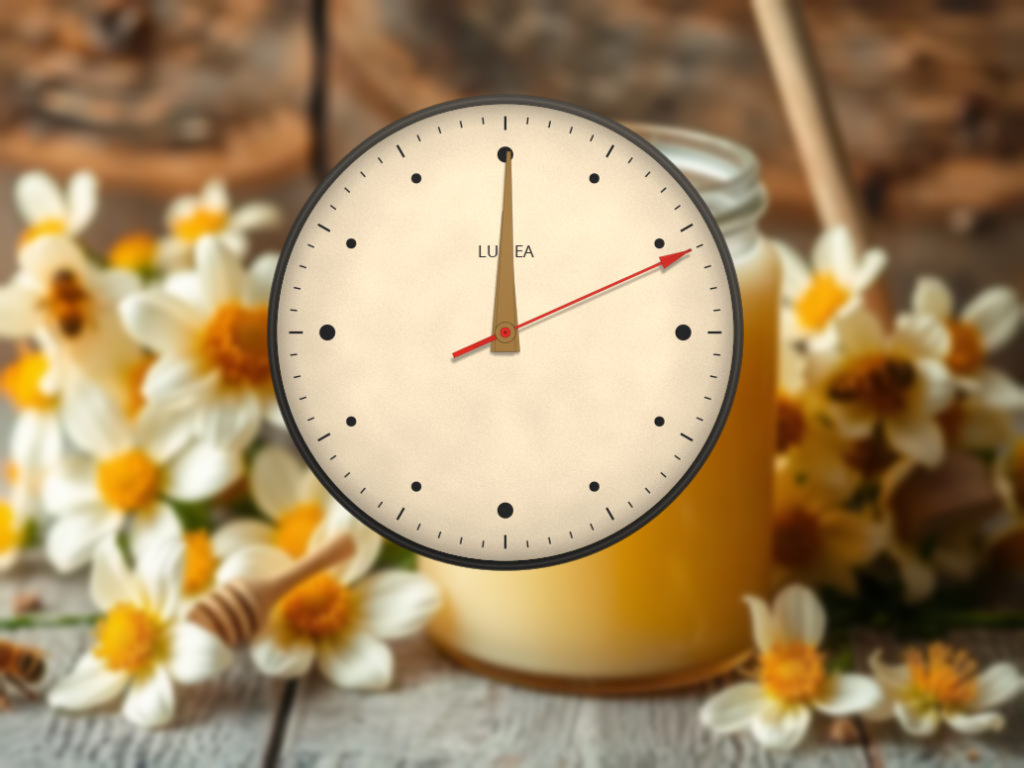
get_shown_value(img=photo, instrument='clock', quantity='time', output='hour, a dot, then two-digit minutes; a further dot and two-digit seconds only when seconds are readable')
12.00.11
